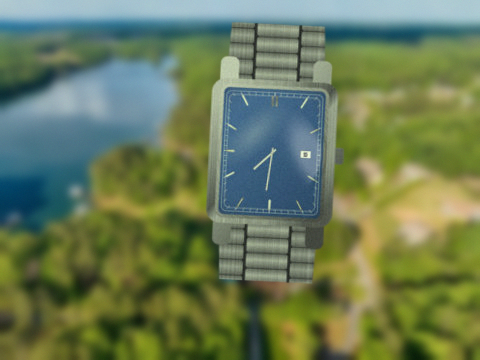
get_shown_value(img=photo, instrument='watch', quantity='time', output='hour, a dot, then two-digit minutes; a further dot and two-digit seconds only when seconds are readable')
7.31
